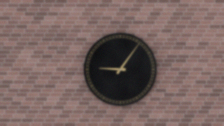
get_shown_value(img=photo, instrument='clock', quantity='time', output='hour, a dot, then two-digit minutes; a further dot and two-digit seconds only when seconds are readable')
9.06
